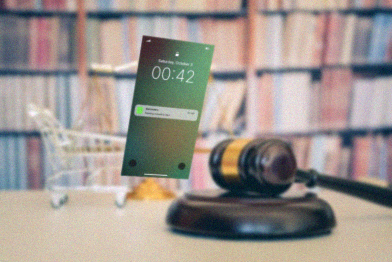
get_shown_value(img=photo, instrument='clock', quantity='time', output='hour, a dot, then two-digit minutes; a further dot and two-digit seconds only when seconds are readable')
0.42
